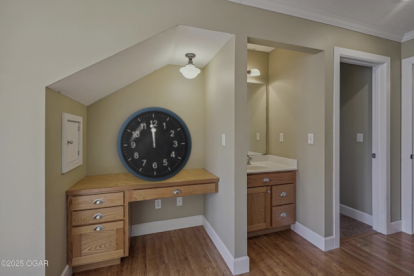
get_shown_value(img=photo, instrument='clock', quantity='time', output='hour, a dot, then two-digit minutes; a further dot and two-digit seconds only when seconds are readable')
11.59
